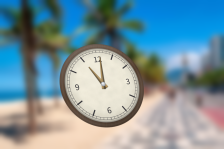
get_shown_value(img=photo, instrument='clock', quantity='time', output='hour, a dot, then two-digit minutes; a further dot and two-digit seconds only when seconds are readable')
11.01
